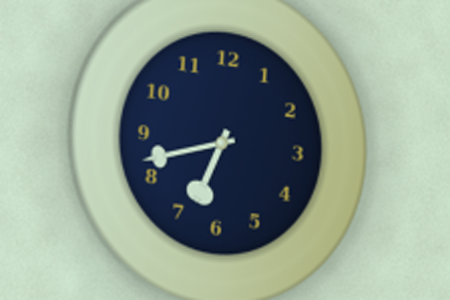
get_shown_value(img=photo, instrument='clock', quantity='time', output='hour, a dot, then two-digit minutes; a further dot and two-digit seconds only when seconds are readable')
6.42
